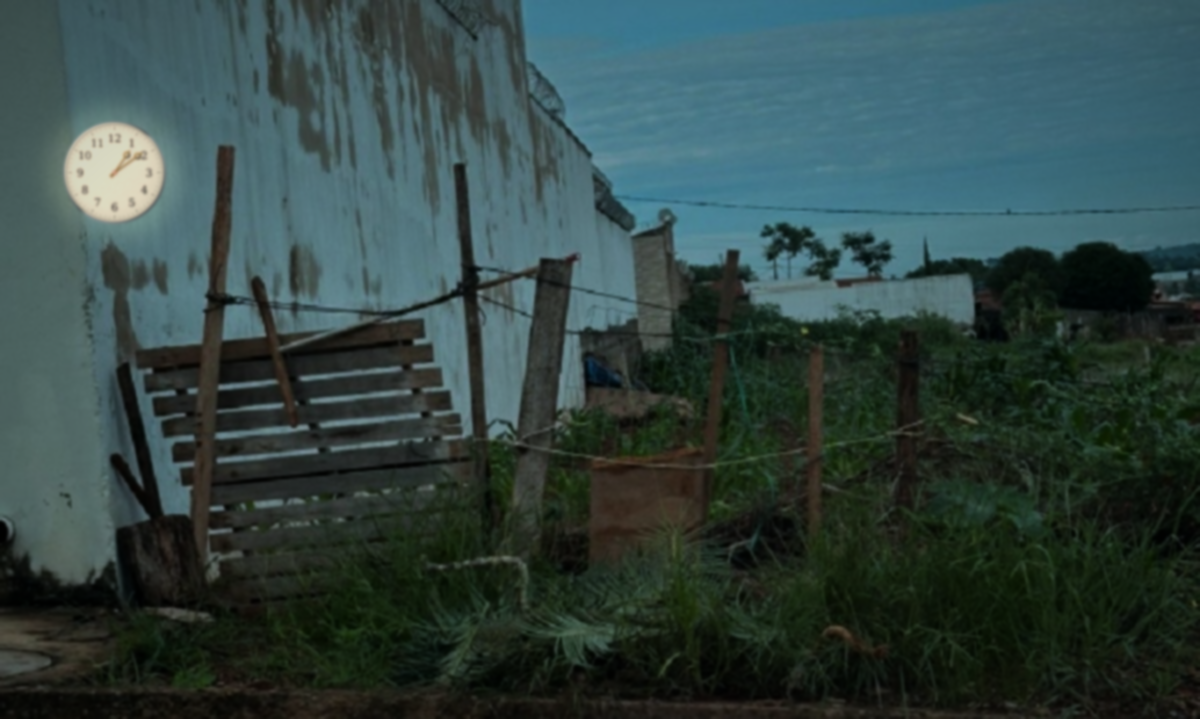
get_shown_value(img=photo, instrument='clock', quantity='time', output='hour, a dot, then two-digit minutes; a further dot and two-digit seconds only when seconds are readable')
1.09
